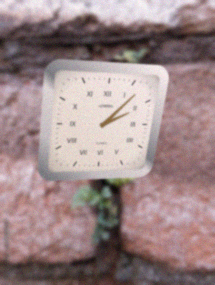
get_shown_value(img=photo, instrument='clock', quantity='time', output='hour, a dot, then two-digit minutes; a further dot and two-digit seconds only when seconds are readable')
2.07
